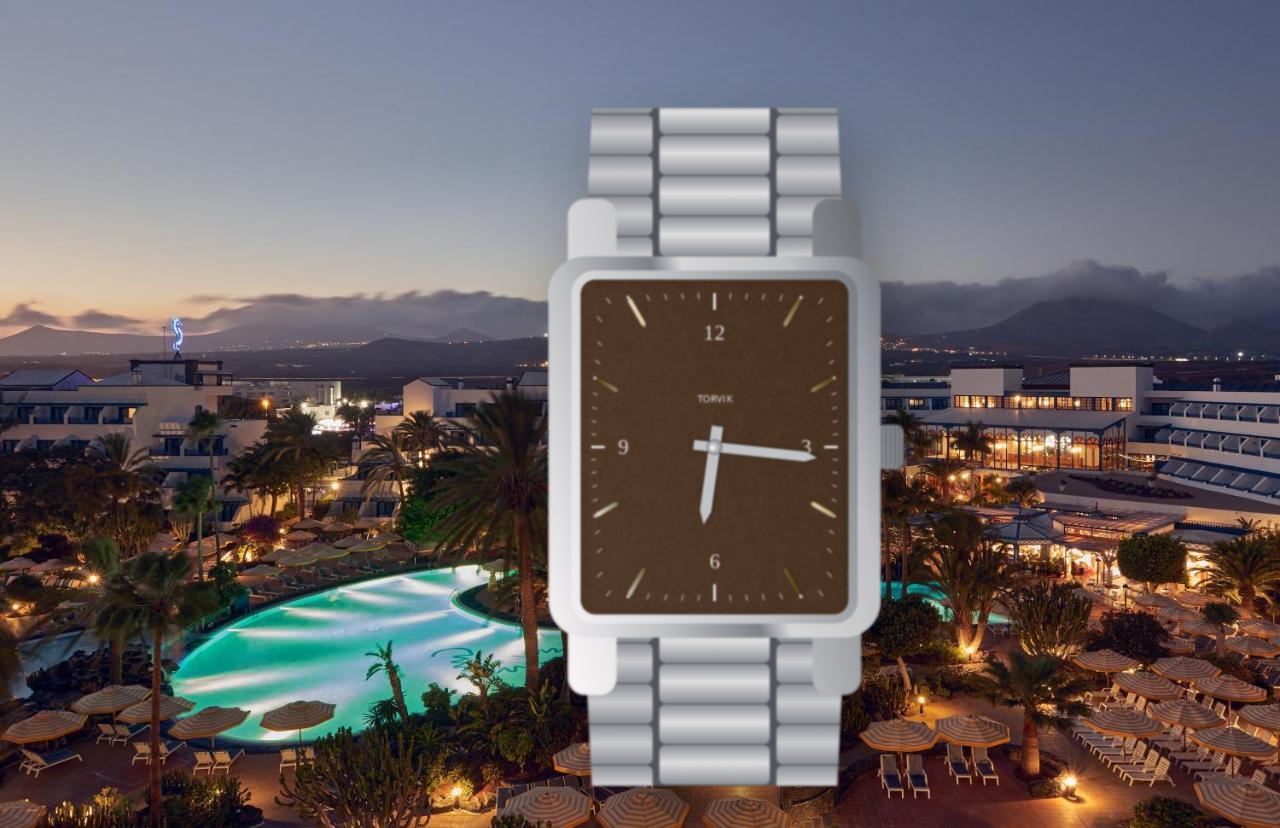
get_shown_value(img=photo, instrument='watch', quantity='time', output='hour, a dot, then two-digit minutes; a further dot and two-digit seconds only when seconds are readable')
6.16
